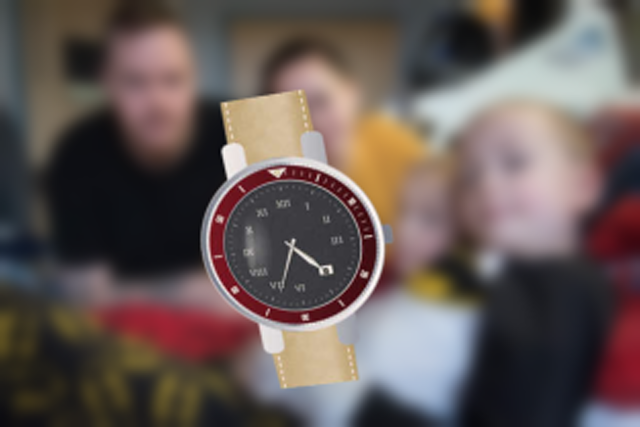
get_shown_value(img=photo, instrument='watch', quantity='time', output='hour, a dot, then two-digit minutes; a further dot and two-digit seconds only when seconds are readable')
4.34
